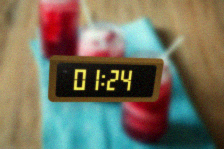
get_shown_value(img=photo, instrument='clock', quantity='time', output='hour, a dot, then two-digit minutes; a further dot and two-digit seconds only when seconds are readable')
1.24
